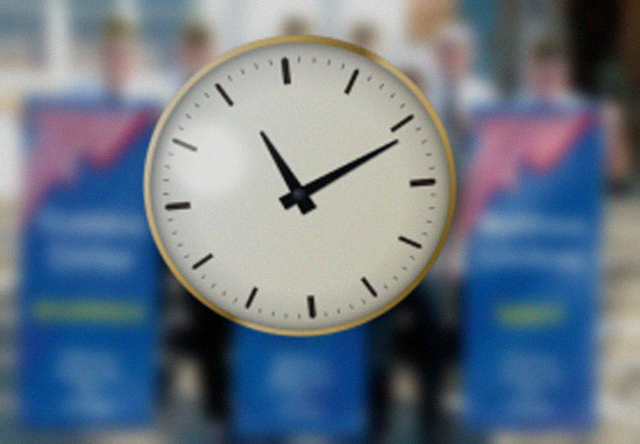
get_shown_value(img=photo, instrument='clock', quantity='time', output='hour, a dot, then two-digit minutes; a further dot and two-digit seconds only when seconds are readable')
11.11
